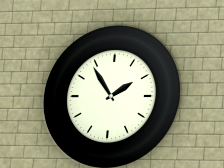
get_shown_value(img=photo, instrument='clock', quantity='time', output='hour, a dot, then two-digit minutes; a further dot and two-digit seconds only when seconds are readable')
1.54
